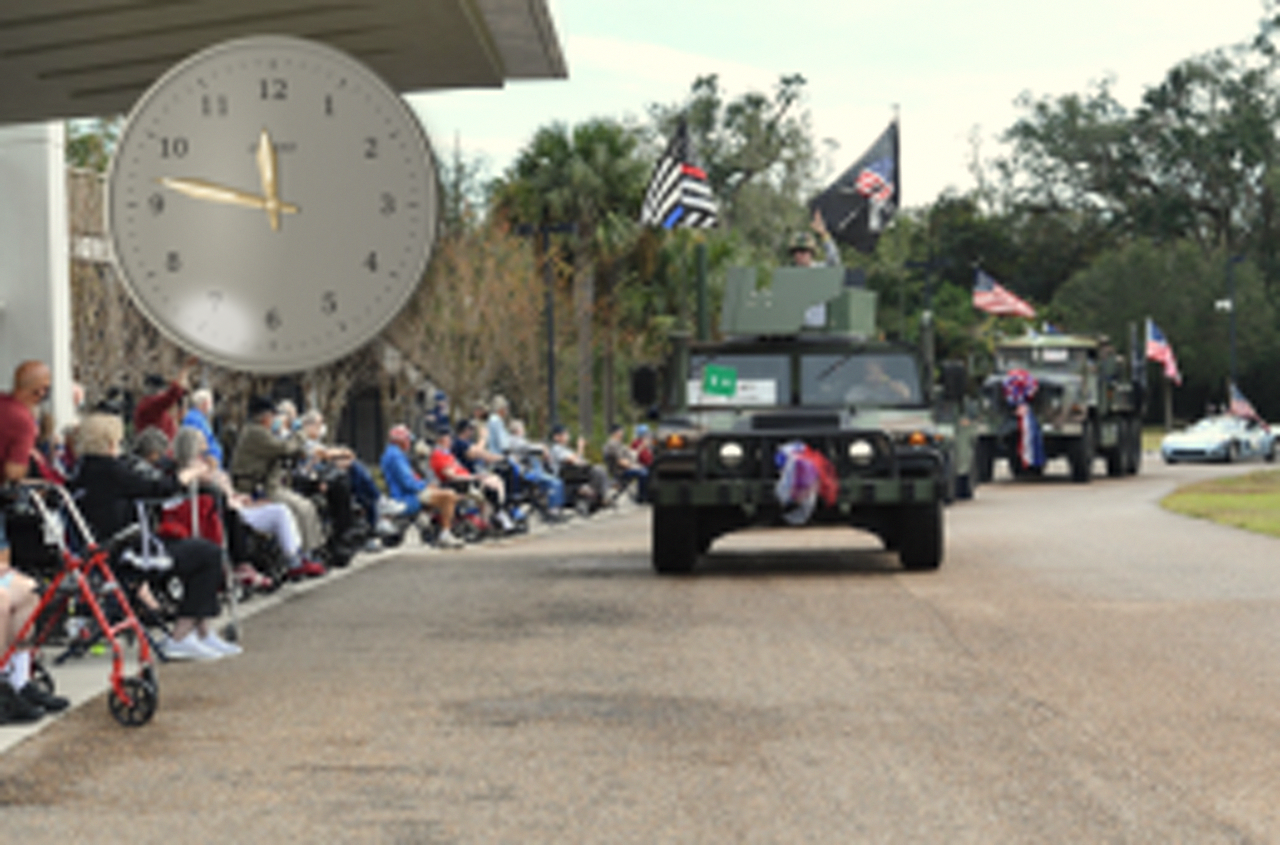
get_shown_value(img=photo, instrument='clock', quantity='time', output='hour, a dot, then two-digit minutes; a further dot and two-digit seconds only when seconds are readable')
11.47
